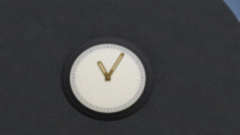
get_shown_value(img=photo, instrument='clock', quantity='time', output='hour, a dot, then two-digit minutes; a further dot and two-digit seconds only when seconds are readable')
11.05
